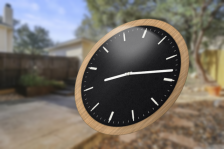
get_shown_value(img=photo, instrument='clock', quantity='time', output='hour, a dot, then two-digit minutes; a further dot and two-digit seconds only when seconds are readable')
8.13
